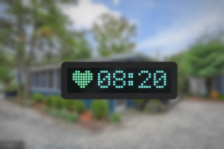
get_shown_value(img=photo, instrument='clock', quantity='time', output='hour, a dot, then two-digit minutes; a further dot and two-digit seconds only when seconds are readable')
8.20
